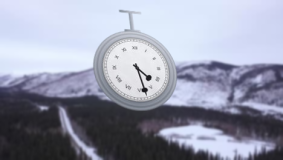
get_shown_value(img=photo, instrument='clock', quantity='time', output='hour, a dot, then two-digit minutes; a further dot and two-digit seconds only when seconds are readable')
4.28
